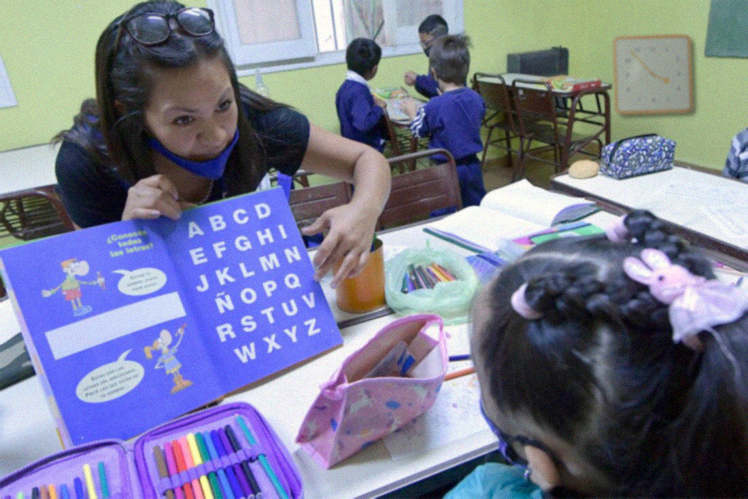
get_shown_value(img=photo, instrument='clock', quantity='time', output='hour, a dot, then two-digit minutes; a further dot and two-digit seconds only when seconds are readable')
3.53
